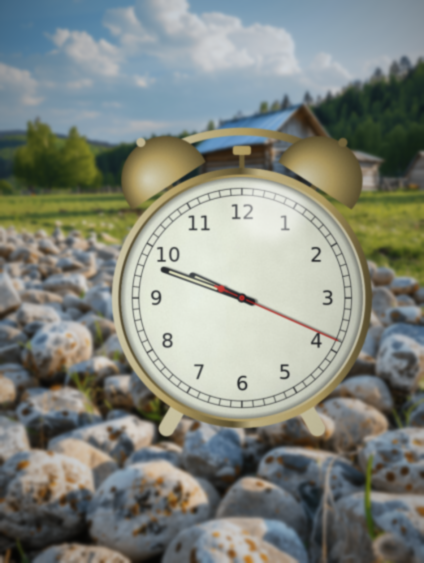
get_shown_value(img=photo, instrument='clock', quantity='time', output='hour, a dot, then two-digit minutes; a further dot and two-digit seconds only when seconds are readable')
9.48.19
